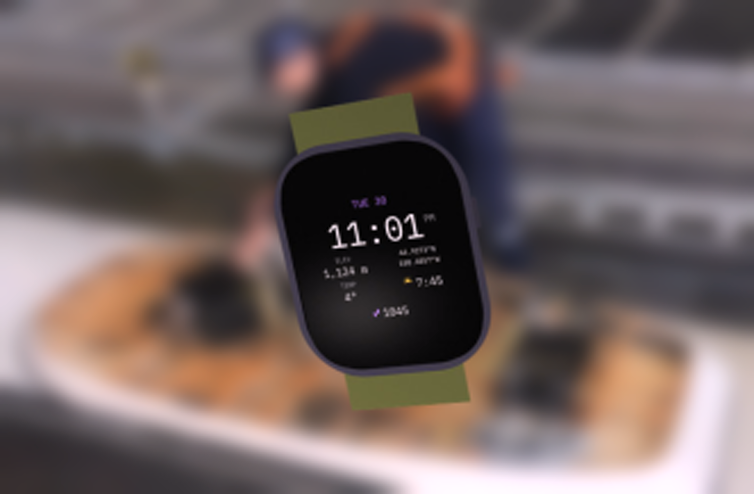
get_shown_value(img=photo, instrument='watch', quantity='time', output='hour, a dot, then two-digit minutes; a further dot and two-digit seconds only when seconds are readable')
11.01
